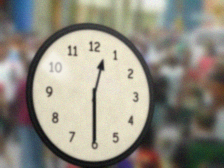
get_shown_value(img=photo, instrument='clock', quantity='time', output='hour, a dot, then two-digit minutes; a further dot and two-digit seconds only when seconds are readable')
12.30
